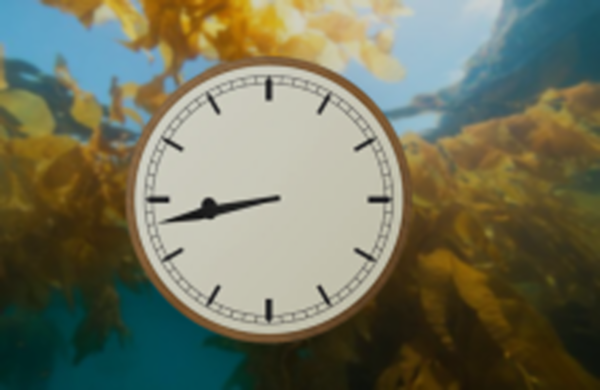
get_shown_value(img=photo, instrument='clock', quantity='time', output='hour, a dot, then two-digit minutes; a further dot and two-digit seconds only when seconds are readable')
8.43
